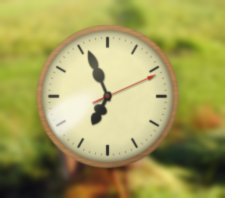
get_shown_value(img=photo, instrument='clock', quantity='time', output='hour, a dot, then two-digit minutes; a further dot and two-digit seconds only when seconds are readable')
6.56.11
